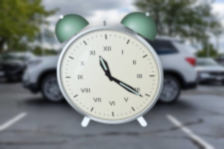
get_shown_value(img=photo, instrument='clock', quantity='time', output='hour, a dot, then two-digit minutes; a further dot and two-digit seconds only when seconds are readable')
11.21
